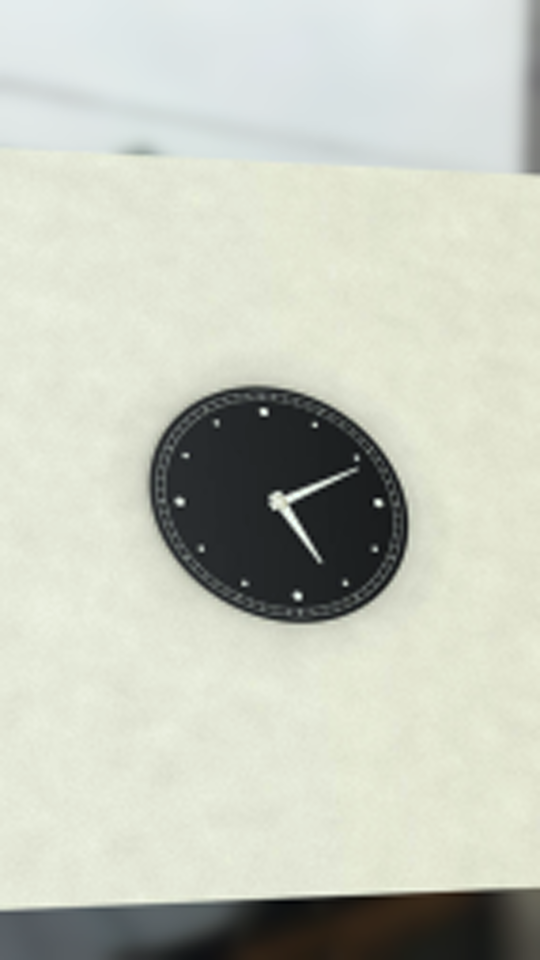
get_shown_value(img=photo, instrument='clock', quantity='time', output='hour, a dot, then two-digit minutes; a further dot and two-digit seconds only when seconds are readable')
5.11
